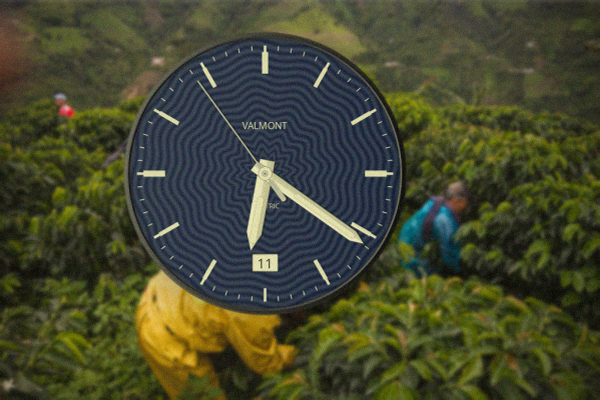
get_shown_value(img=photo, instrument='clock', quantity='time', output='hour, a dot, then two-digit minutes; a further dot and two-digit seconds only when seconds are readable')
6.20.54
